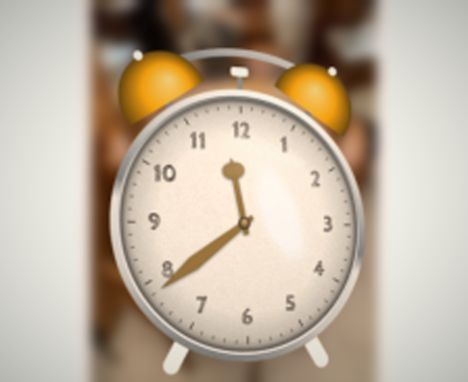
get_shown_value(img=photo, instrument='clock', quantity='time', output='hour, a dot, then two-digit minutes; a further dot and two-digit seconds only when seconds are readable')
11.39
